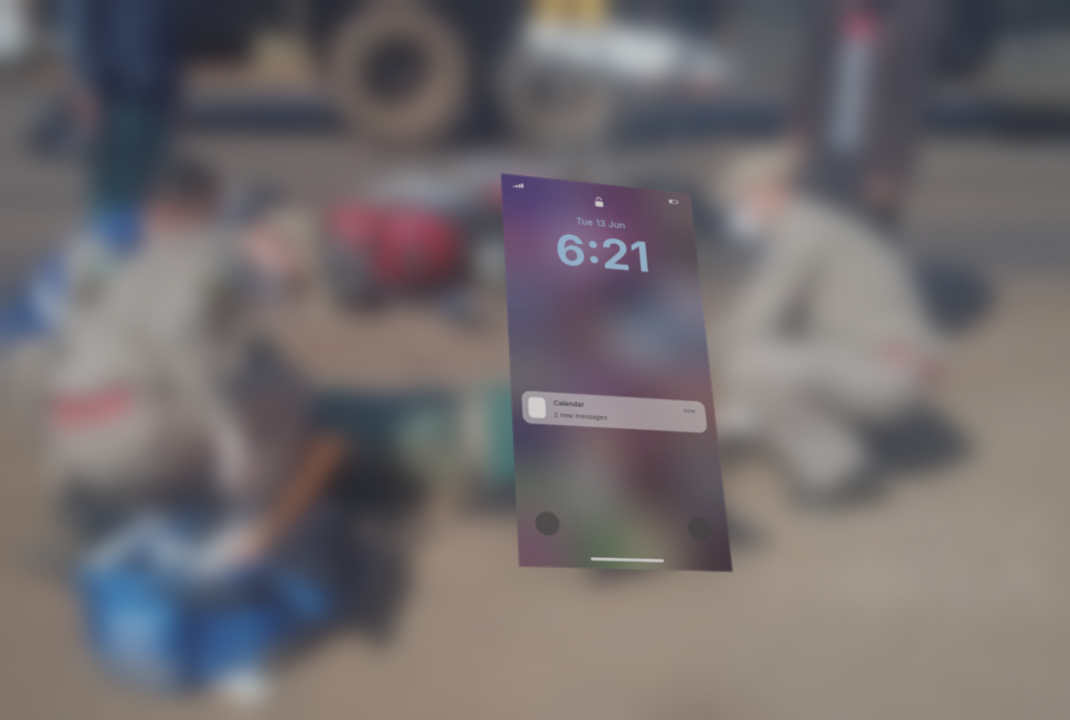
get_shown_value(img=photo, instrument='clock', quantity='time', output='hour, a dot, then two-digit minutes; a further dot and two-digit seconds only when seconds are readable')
6.21
